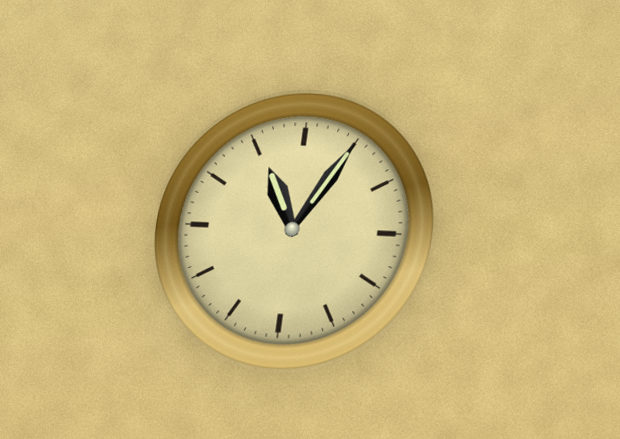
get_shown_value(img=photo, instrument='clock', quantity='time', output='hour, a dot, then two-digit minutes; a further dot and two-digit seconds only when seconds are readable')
11.05
